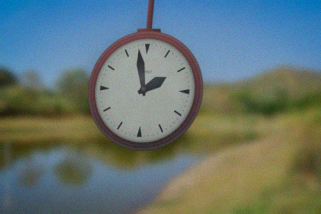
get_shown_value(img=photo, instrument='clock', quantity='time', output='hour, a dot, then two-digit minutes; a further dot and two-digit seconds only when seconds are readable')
1.58
